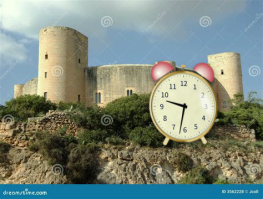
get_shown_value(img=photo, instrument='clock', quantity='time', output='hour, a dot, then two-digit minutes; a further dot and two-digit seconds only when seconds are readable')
9.32
